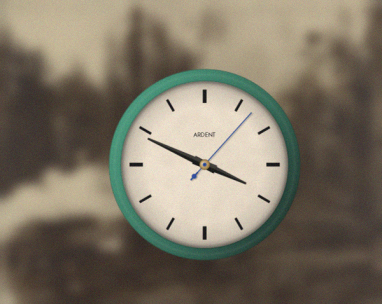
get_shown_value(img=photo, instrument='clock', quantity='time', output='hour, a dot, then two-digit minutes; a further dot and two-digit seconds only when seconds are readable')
3.49.07
